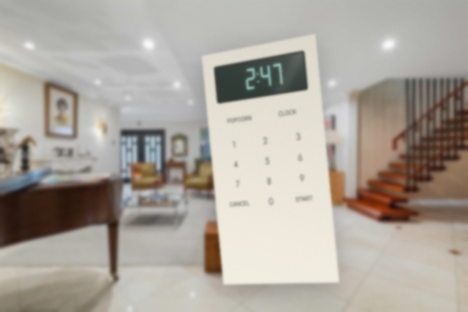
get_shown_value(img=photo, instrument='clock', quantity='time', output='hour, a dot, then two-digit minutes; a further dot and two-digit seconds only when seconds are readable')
2.47
